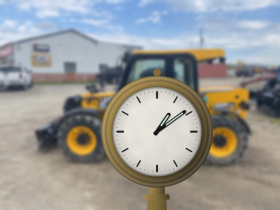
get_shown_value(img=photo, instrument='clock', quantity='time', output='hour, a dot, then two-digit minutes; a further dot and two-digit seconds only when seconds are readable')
1.09
